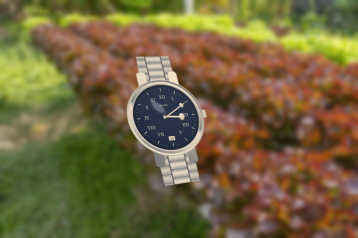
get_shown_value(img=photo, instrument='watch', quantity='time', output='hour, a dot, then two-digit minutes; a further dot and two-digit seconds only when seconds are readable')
3.10
